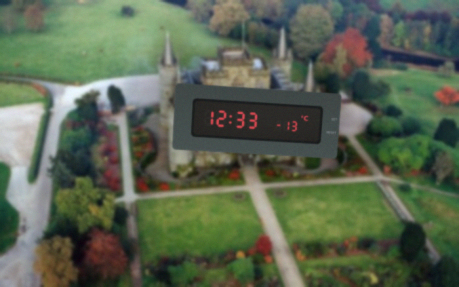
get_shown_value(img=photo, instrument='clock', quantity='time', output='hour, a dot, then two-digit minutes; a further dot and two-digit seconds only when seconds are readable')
12.33
